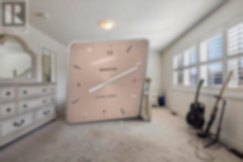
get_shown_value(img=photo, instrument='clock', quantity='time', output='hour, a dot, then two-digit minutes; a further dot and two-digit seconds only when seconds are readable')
8.11
